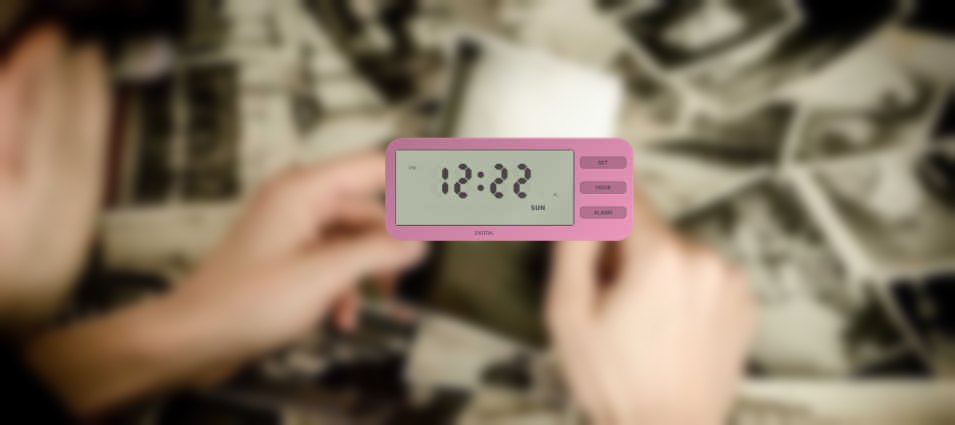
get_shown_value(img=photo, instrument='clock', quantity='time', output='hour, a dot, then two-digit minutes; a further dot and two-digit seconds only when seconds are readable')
12.22
